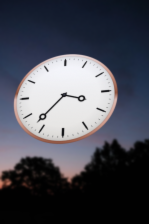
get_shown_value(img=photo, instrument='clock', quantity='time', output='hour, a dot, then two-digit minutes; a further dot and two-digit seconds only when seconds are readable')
3.37
